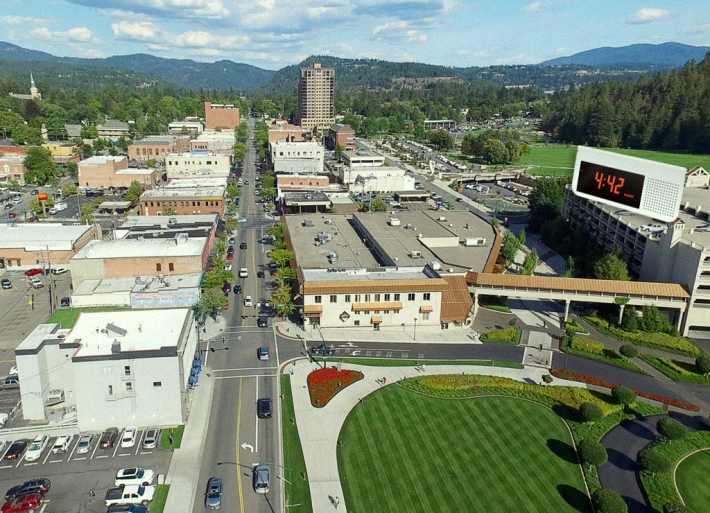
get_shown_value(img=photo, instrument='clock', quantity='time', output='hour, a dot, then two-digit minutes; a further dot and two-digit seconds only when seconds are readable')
4.42
